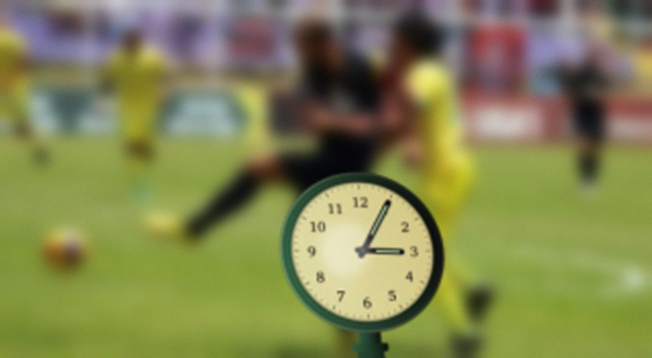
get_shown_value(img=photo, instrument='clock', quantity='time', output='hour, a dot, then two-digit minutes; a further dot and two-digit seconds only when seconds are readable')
3.05
